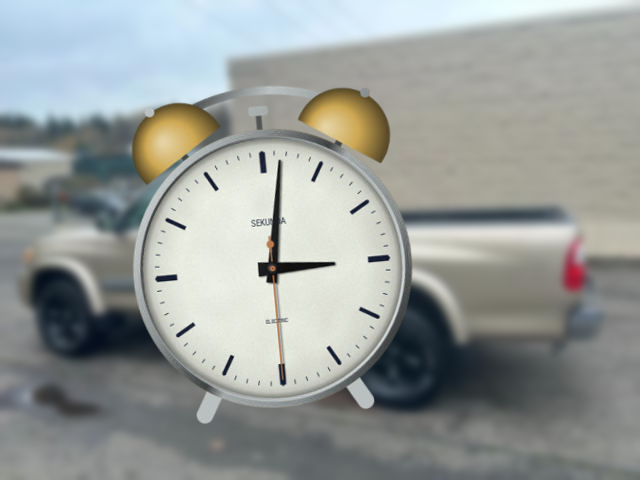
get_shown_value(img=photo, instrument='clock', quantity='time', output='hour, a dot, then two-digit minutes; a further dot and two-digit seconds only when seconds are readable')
3.01.30
